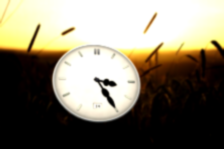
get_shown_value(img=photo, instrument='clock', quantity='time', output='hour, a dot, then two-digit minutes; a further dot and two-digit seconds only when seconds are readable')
3.25
